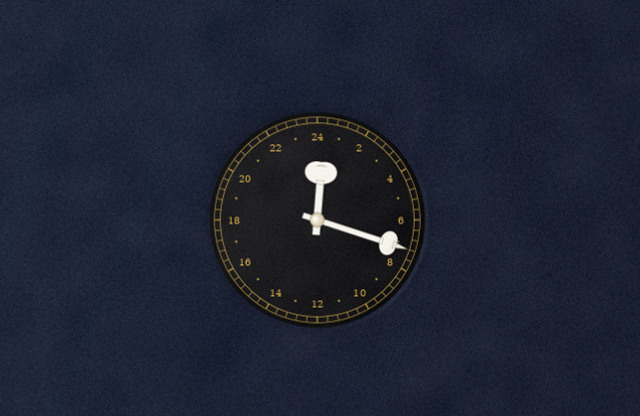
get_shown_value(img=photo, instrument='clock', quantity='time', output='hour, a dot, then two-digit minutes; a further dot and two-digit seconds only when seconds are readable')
0.18
